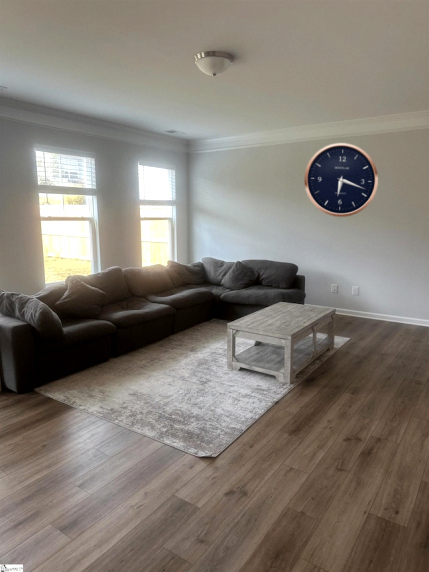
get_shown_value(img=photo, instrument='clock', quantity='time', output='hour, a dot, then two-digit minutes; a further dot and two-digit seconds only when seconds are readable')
6.18
